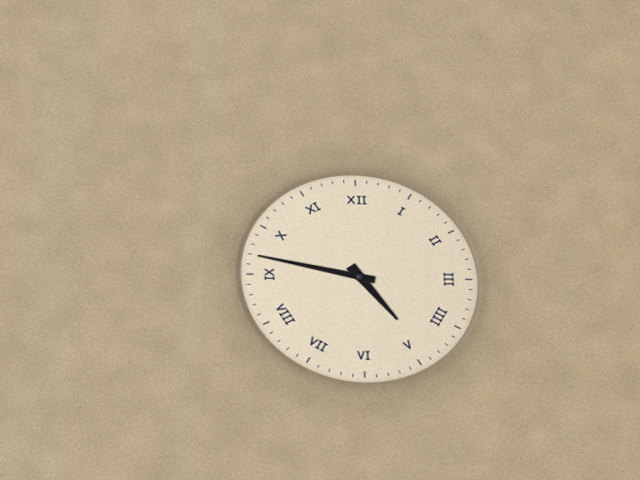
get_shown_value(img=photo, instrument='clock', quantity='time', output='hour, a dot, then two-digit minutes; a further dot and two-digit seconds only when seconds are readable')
4.47
